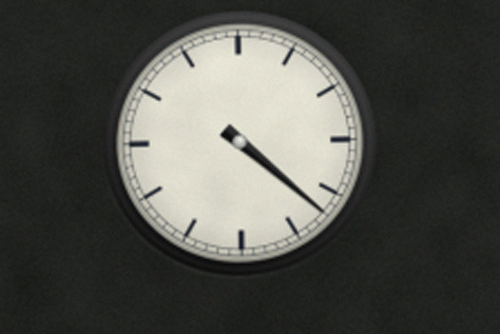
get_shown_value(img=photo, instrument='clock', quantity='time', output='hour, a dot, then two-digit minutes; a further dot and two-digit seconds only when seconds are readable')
4.22
